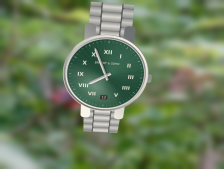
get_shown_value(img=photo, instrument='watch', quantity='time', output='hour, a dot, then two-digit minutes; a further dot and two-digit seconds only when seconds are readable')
7.56
